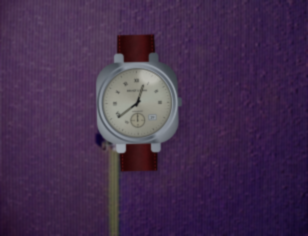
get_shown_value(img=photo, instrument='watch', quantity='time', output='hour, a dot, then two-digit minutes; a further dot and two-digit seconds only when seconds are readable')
12.39
